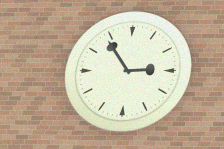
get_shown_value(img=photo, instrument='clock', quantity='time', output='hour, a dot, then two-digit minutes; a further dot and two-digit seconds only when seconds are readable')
2.54
